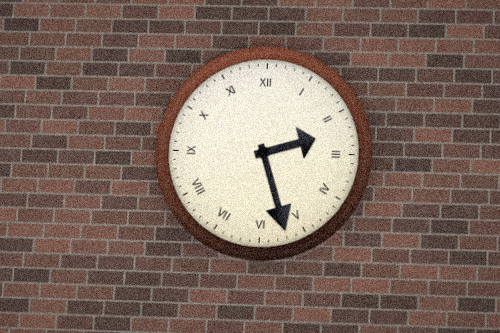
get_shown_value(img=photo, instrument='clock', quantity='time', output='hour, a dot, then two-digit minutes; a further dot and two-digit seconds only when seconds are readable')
2.27
